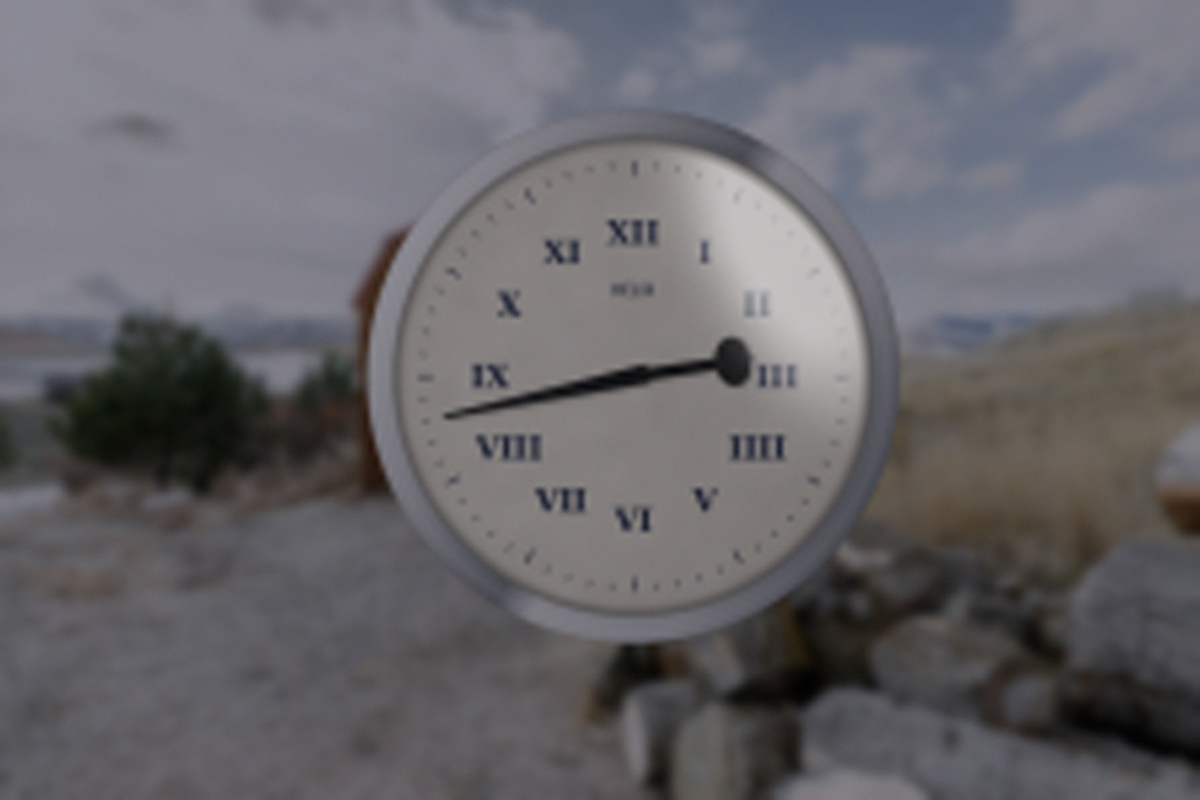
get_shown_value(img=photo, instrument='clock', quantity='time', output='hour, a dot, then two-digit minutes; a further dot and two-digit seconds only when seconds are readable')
2.43
